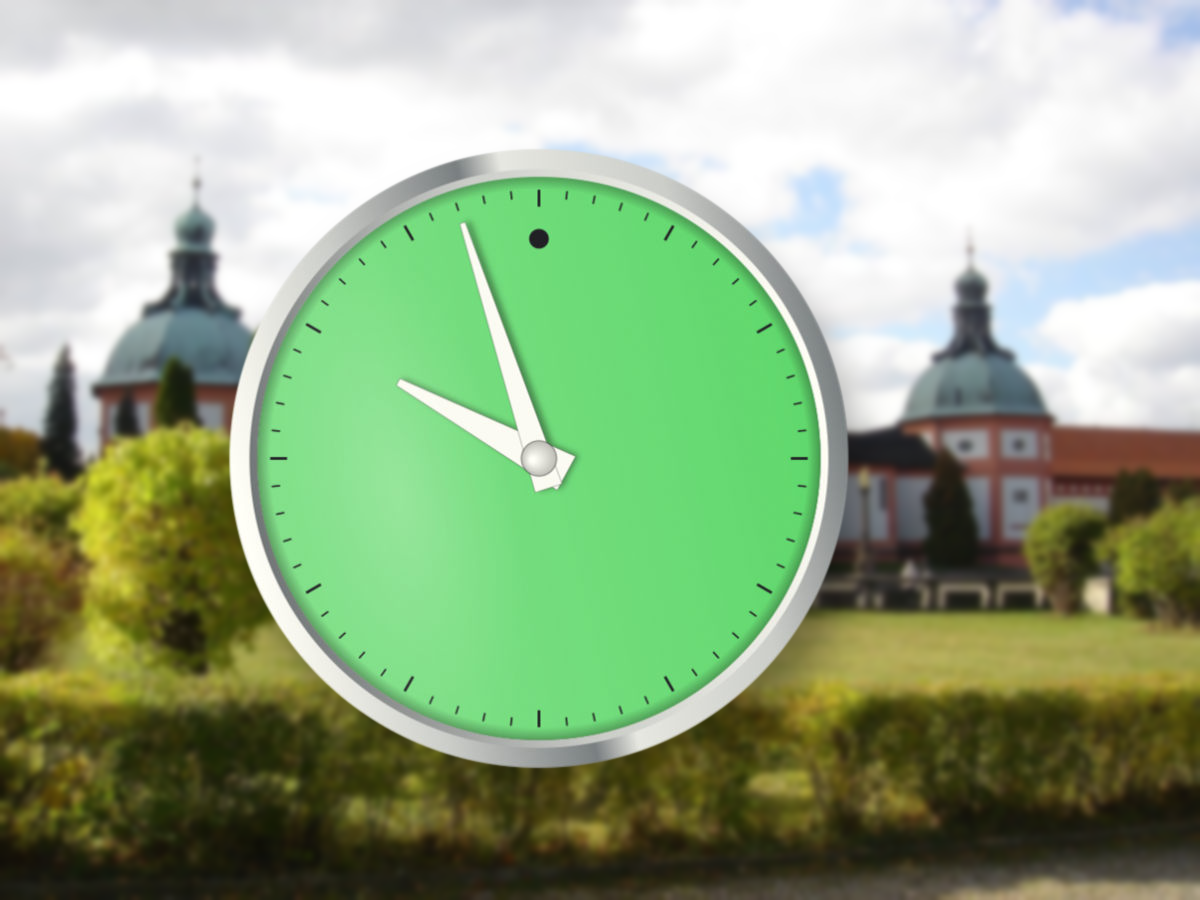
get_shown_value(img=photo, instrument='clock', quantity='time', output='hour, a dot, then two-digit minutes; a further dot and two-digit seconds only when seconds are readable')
9.57
